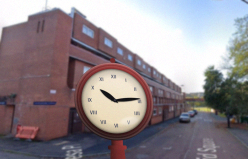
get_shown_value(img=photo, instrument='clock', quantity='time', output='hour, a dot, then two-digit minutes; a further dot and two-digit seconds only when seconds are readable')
10.14
